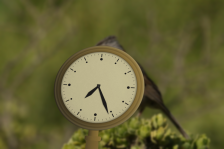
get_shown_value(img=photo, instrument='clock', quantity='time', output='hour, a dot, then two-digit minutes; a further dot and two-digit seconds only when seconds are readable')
7.26
